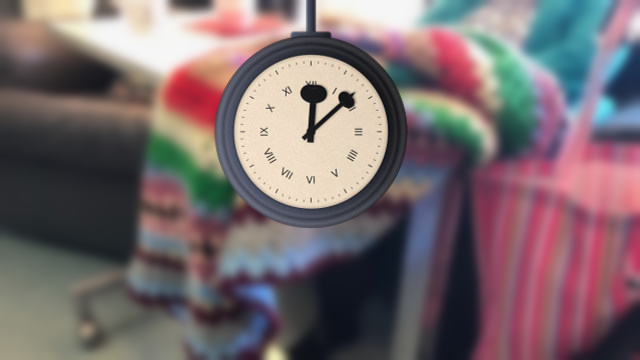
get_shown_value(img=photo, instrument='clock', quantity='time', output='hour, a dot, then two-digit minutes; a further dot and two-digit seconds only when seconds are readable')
12.08
